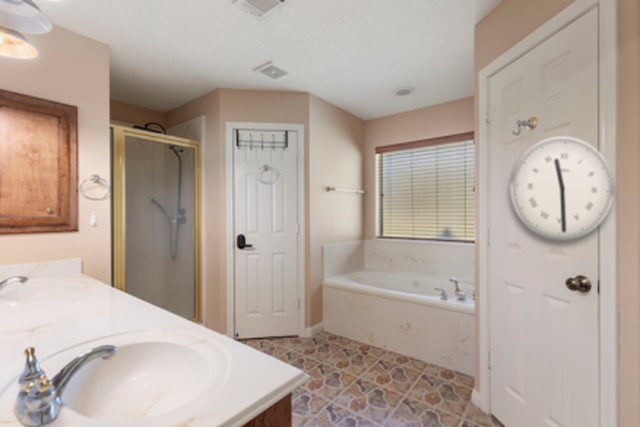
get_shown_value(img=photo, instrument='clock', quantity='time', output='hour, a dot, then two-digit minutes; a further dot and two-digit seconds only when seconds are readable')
11.29
